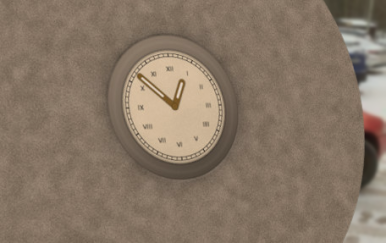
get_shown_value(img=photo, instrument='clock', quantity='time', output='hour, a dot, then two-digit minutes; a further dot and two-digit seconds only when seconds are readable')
12.52
